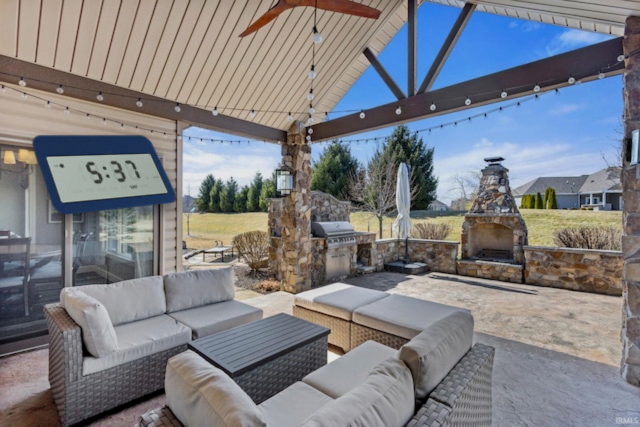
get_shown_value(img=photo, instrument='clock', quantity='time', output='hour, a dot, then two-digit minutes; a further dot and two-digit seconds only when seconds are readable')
5.37
